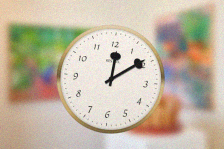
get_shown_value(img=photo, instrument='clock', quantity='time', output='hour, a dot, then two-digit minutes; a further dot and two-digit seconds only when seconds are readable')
12.09
